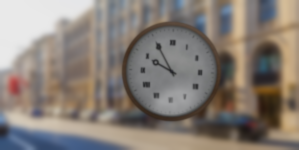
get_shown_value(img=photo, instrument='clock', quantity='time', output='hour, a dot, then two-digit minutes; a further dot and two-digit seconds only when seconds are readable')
9.55
